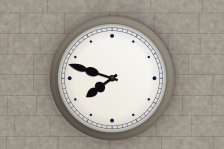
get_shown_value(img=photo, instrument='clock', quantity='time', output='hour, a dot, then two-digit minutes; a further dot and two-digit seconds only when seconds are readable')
7.48
